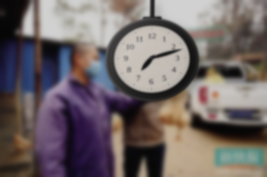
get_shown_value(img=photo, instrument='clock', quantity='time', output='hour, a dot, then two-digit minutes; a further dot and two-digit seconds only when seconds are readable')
7.12
